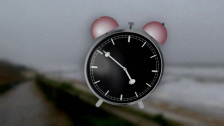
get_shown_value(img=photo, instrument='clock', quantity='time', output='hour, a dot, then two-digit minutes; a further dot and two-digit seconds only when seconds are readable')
4.51
